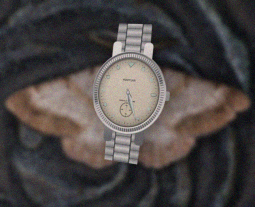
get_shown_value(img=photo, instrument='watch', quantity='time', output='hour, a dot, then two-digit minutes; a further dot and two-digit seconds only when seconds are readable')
5.26
